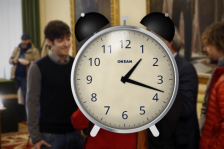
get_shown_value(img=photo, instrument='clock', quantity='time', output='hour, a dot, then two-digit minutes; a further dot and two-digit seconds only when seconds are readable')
1.18
